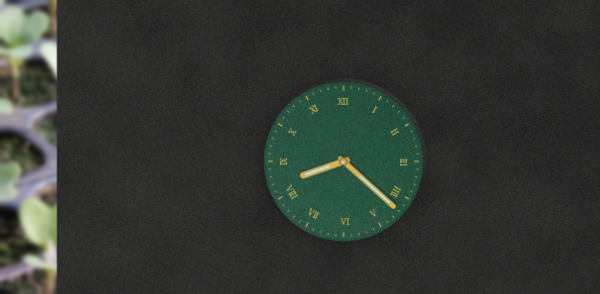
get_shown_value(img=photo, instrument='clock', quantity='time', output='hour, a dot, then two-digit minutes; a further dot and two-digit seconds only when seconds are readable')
8.22
